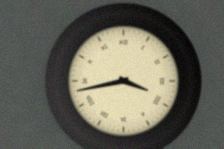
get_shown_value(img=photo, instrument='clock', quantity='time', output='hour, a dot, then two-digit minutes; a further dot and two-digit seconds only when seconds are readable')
3.43
